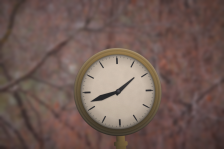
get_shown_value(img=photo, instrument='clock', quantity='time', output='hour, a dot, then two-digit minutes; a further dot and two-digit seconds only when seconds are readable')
1.42
